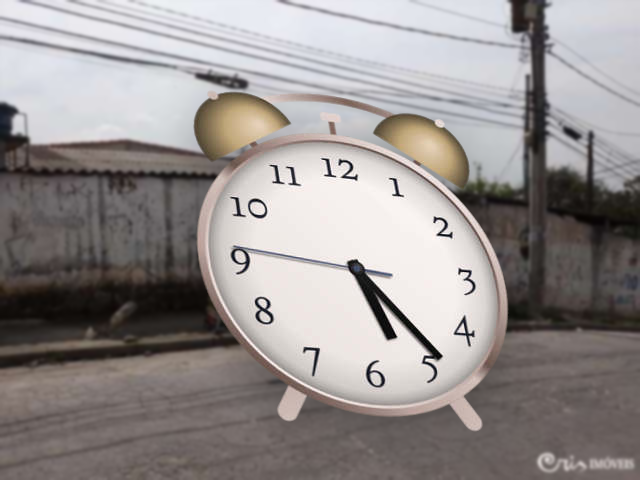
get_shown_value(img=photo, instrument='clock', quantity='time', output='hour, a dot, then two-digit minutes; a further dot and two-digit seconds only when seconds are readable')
5.23.46
